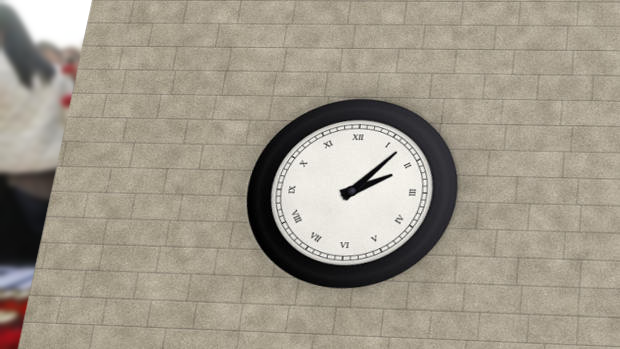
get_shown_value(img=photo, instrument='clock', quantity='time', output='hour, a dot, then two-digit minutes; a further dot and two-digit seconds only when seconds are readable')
2.07
